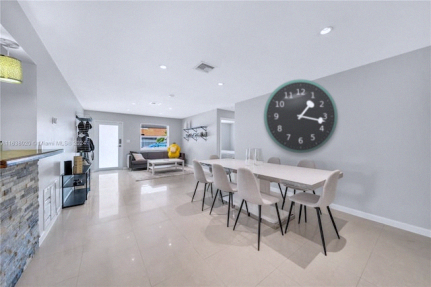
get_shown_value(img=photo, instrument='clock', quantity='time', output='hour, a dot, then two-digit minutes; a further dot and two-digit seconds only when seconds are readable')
1.17
